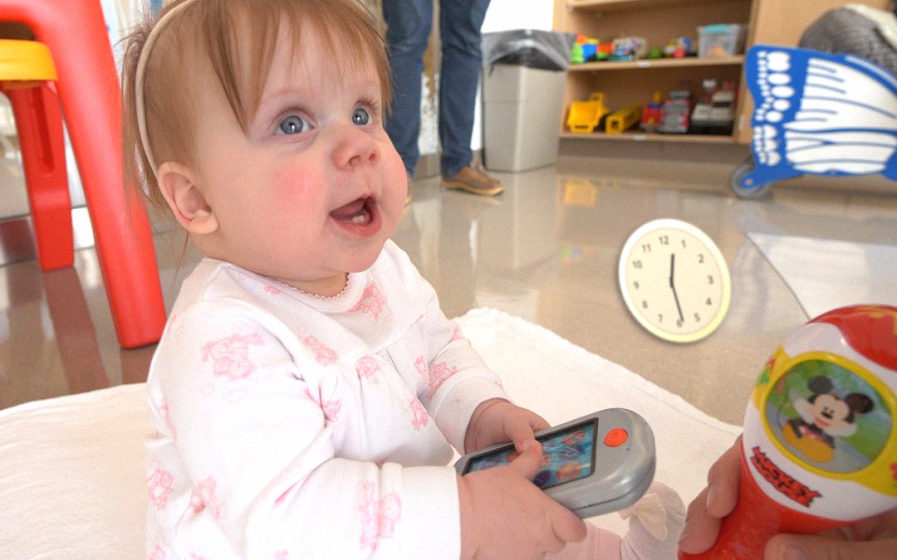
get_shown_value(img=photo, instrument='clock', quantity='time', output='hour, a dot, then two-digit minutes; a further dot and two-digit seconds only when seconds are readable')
12.29
